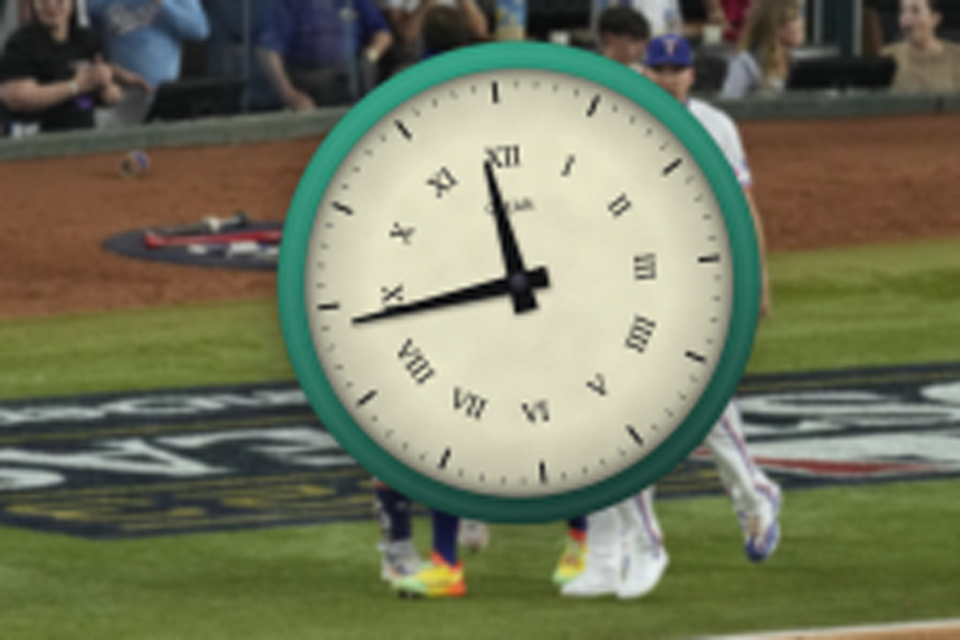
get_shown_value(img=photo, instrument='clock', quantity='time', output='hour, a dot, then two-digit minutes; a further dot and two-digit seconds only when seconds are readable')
11.44
